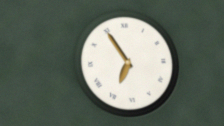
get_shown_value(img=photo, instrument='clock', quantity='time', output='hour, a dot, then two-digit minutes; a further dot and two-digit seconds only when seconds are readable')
6.55
